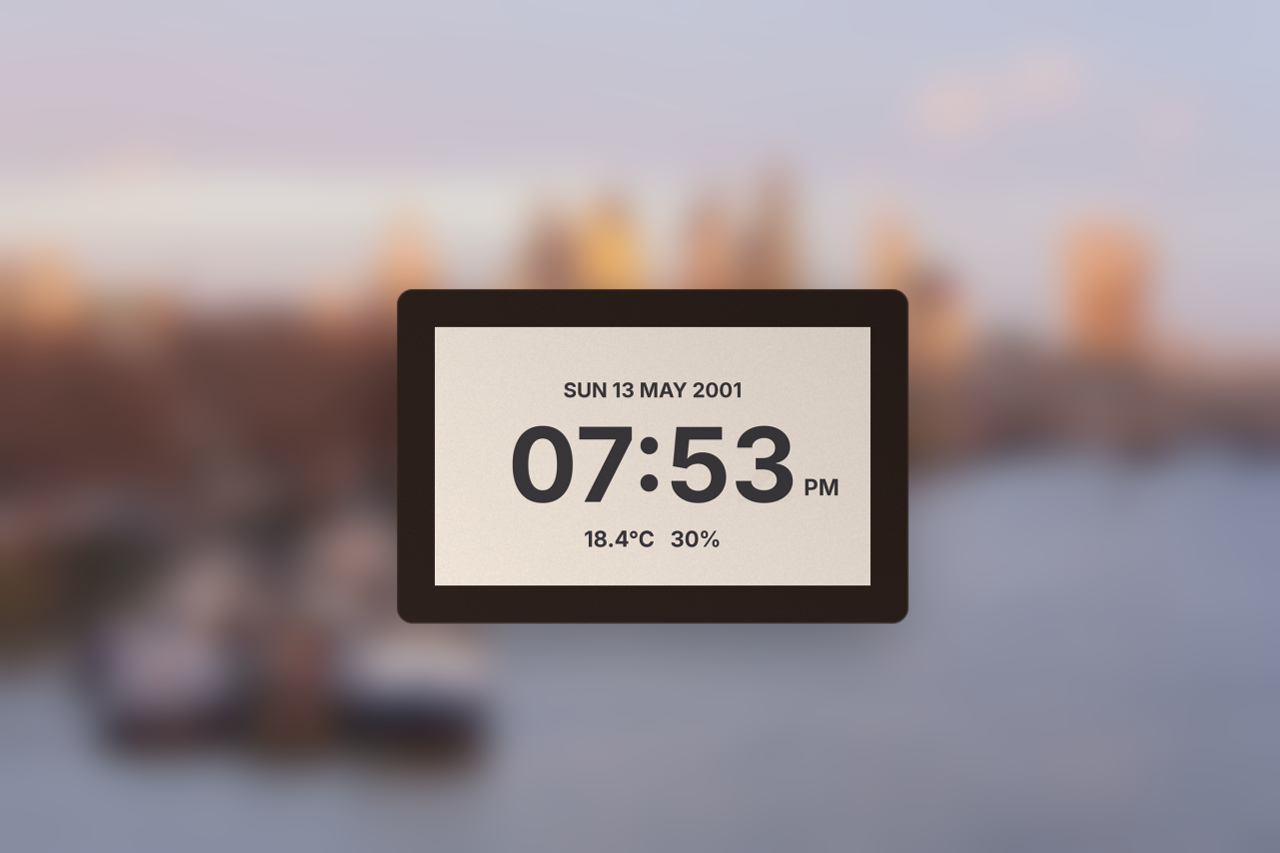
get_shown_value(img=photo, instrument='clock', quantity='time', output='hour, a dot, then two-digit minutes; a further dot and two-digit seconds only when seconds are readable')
7.53
